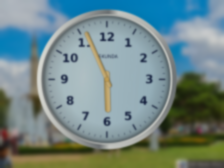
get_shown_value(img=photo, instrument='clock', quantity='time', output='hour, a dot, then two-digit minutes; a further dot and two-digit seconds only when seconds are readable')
5.56
